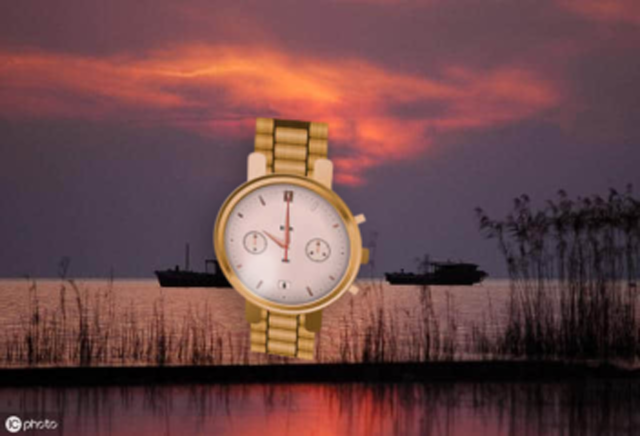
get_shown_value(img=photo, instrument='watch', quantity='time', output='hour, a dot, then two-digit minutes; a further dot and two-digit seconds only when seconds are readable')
10.00
